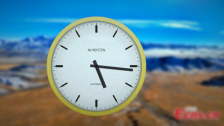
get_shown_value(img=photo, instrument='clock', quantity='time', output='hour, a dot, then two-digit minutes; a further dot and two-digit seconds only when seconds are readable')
5.16
